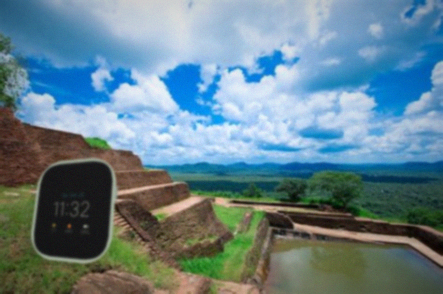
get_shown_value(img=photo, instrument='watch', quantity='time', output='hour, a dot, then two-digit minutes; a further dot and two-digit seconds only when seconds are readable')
11.32
